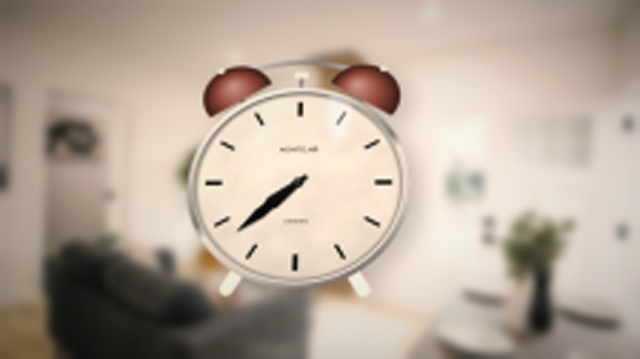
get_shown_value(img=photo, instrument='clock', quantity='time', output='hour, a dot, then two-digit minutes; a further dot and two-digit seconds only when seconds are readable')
7.38
